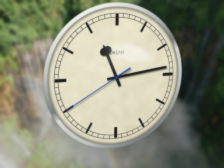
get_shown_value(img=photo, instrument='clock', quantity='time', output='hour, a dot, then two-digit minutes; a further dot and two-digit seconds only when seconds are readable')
11.13.40
